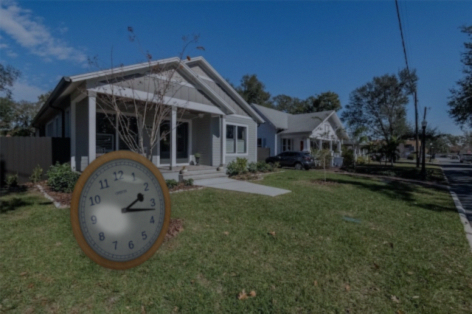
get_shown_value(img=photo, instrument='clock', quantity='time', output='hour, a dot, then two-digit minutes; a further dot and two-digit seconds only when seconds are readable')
2.17
